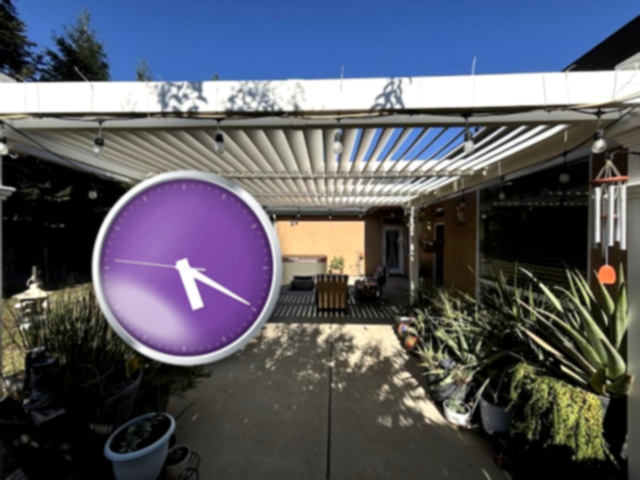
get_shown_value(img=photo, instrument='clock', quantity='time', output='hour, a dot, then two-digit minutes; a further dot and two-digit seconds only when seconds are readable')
5.19.46
